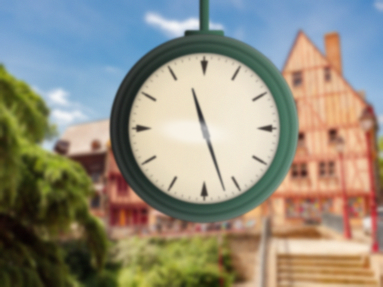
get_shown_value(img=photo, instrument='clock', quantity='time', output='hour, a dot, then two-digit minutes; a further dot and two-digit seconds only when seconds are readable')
11.27
